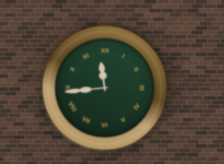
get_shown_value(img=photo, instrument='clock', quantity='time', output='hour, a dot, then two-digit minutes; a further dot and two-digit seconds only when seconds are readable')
11.44
